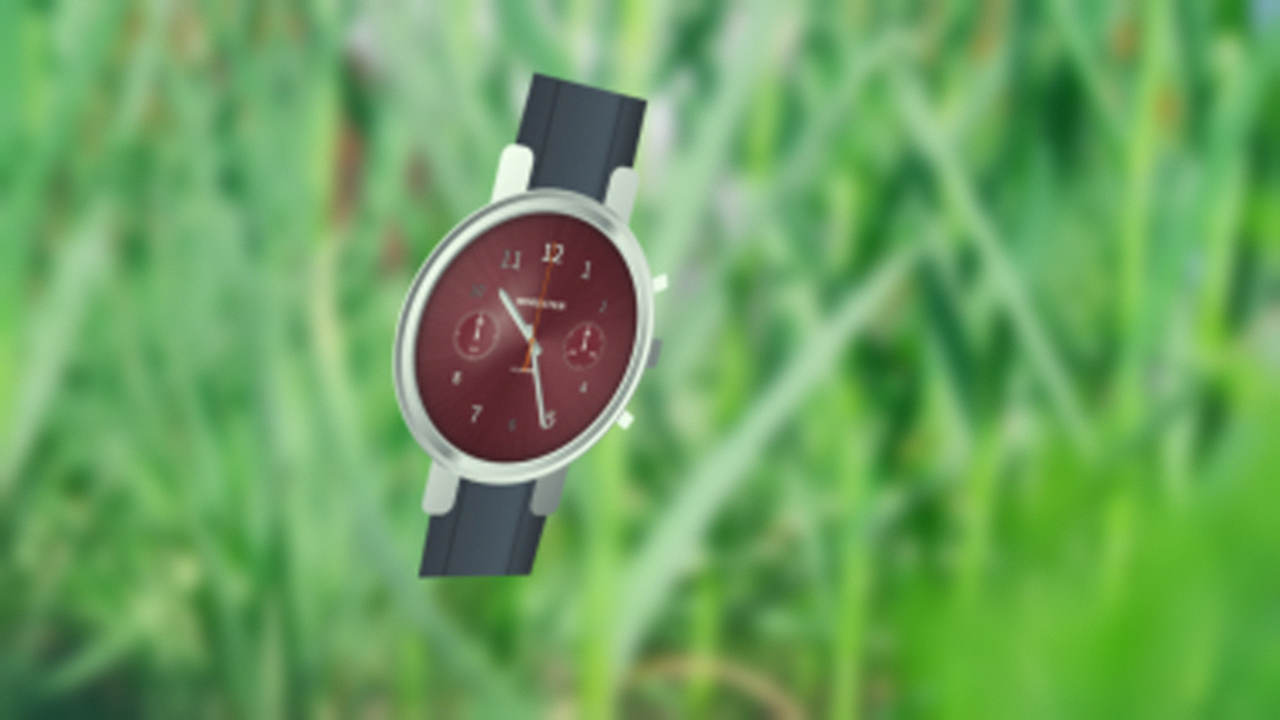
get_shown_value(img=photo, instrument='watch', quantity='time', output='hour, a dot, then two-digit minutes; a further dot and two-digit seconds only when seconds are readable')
10.26
